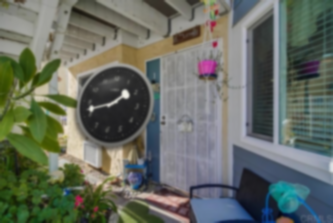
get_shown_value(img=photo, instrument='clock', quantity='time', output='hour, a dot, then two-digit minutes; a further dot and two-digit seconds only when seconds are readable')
1.42
